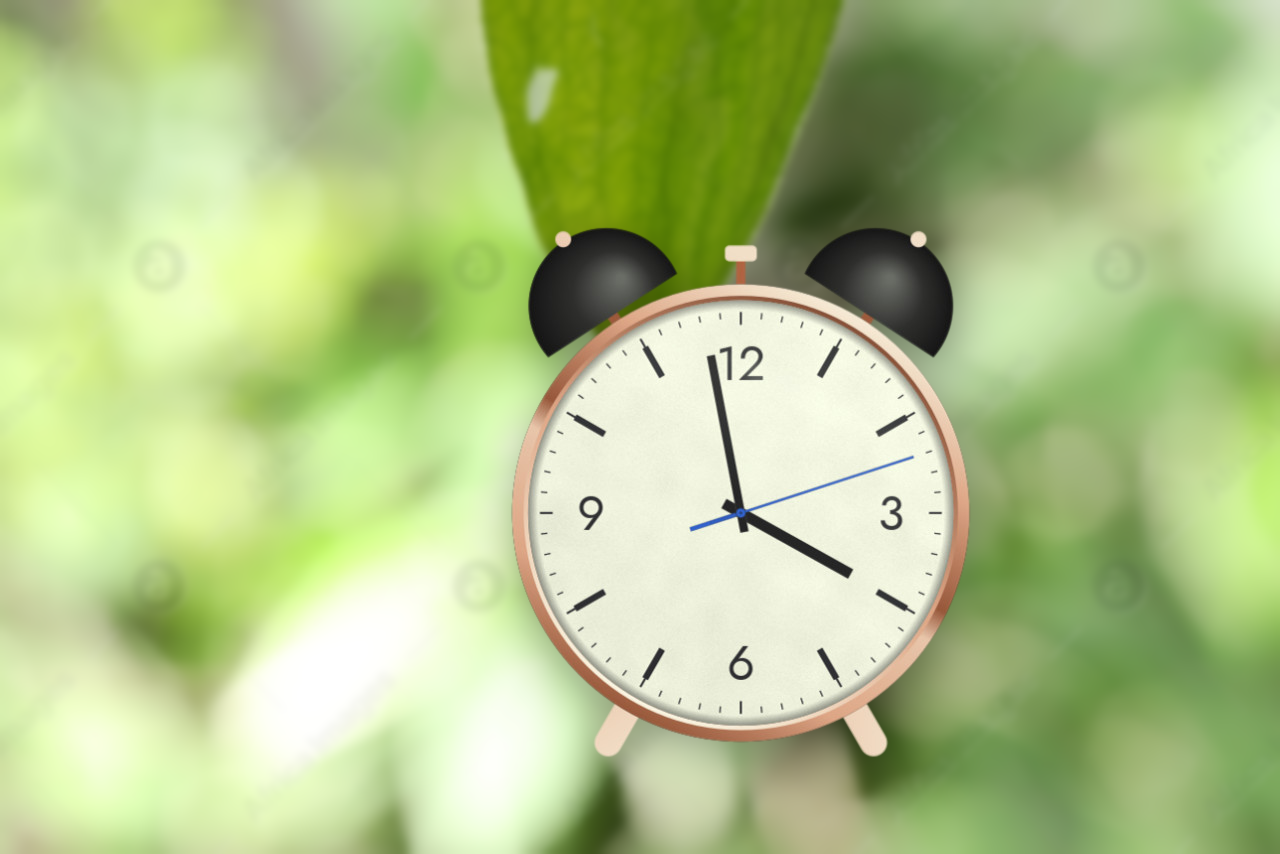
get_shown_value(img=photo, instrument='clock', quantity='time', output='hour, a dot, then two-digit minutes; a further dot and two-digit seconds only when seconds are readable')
3.58.12
